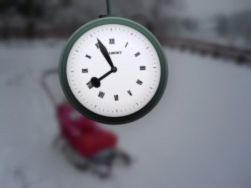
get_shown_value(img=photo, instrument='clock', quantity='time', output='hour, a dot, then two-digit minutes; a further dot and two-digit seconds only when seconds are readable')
7.56
